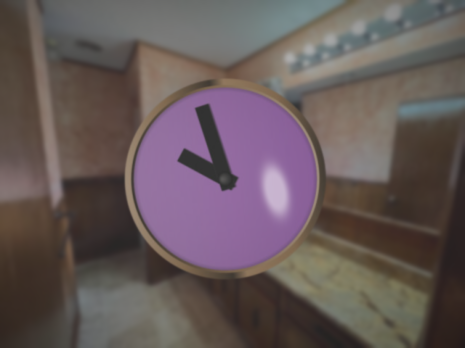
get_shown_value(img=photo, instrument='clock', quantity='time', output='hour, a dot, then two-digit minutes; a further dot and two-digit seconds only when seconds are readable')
9.57
